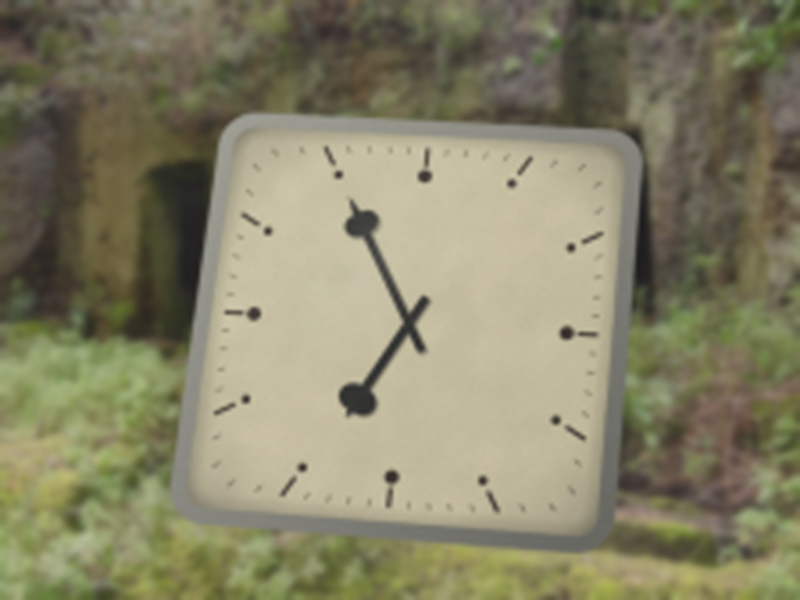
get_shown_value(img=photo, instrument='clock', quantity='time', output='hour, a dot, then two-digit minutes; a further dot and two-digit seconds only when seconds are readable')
6.55
